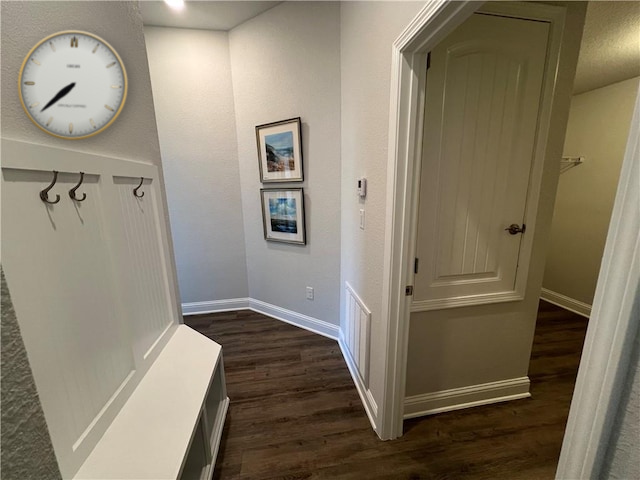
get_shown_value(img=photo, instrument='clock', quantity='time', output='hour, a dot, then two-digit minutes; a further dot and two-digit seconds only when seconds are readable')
7.38
